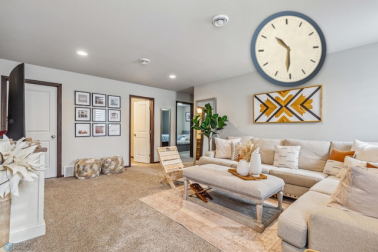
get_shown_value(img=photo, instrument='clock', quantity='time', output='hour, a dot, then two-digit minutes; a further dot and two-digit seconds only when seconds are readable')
10.31
